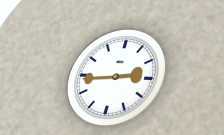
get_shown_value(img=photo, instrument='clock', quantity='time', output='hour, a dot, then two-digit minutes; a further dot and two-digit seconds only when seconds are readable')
2.44
